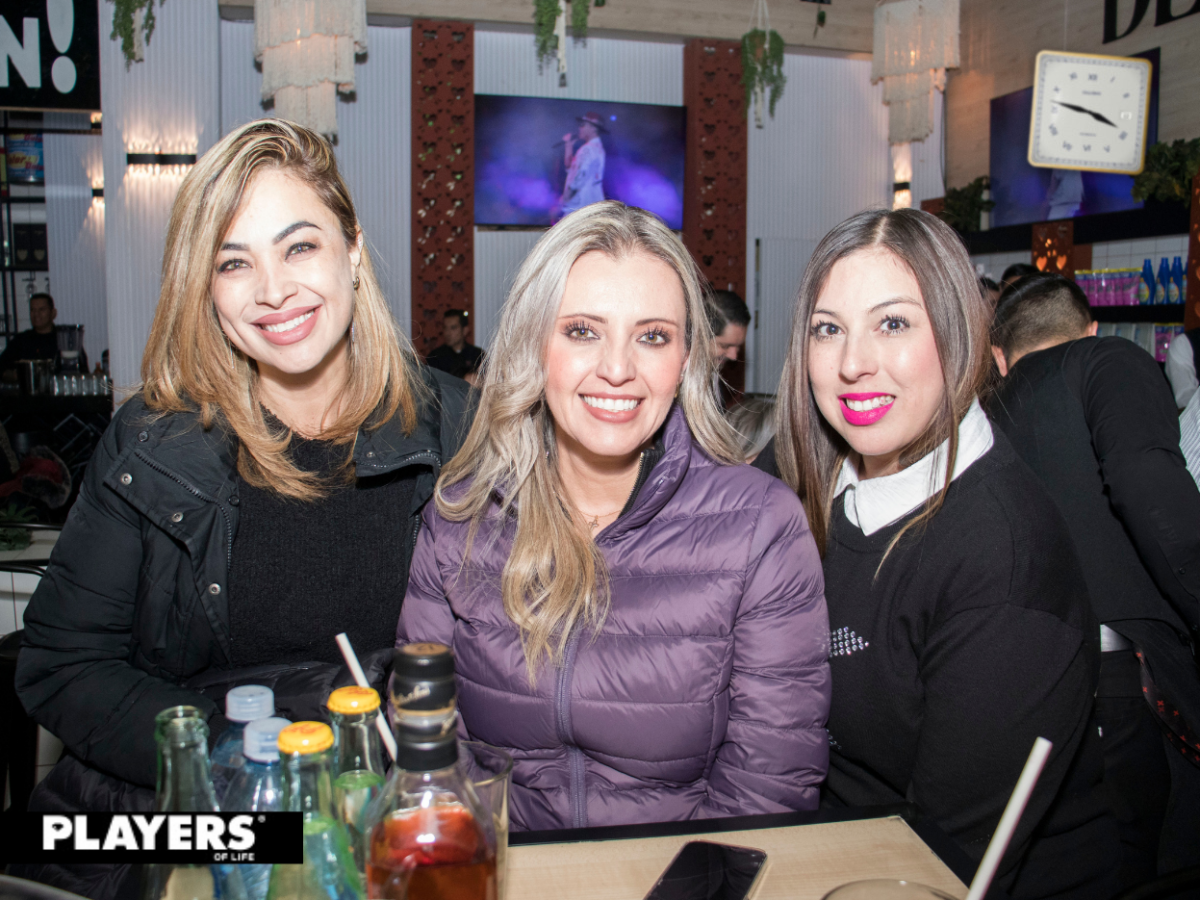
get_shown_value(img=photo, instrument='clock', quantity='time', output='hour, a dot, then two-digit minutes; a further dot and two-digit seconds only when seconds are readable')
3.47
